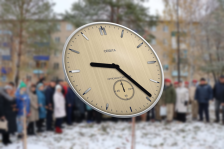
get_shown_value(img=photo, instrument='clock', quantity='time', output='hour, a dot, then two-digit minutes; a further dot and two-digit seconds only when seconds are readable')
9.24
